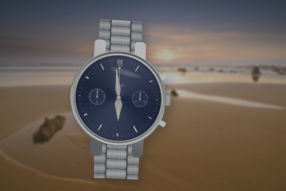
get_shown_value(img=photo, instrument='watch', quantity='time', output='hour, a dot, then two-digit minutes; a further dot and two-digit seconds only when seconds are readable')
5.59
